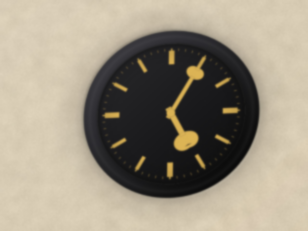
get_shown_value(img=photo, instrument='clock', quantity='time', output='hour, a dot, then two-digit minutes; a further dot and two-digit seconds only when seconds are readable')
5.05
